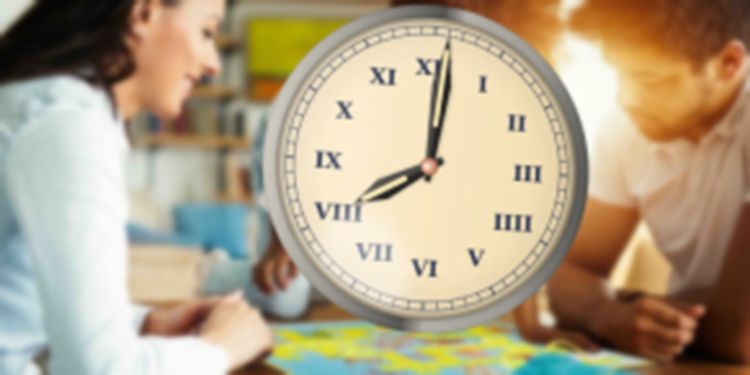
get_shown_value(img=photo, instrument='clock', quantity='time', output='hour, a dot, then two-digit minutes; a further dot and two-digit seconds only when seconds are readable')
8.01
